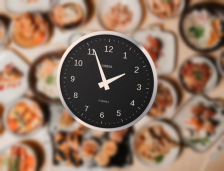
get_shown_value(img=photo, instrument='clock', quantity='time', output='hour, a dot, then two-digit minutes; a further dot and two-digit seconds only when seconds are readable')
1.56
